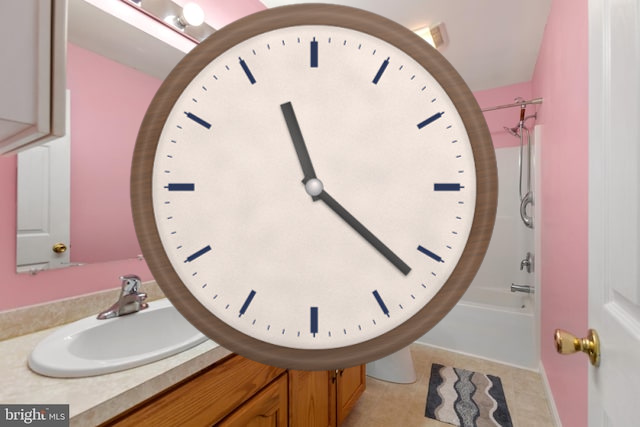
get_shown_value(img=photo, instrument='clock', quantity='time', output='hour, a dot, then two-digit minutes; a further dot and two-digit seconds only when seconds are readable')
11.22
